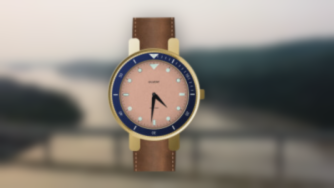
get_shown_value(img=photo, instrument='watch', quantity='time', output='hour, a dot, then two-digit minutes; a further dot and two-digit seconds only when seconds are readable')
4.31
